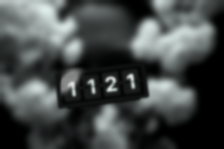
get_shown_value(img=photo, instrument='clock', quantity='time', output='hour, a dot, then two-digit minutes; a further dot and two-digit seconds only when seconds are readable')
11.21
